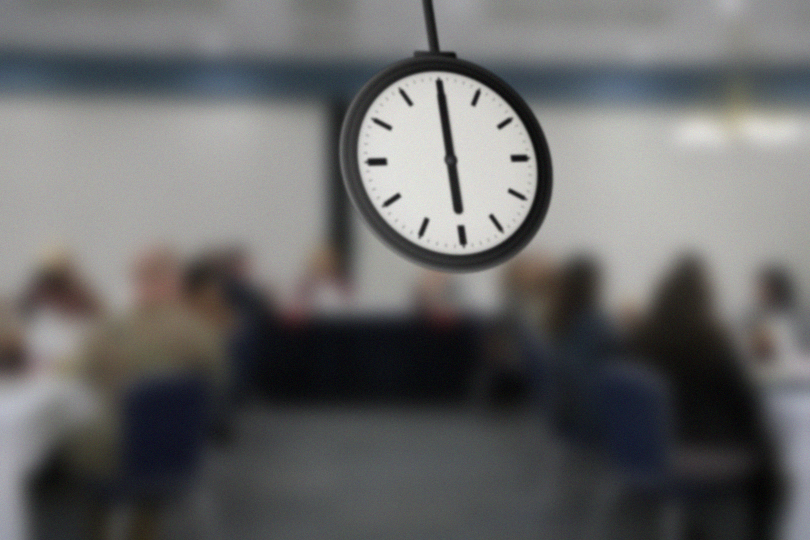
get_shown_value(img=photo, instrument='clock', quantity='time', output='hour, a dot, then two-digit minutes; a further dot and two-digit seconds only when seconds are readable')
6.00
